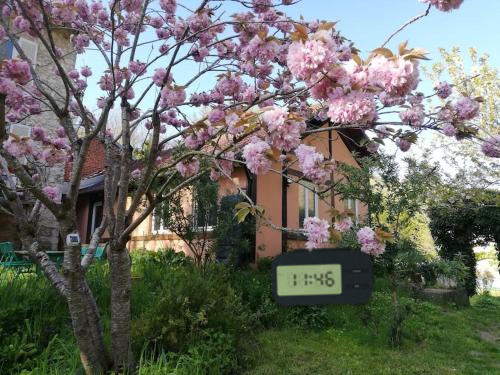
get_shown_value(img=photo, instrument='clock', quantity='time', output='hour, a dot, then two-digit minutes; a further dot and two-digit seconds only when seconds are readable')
11.46
